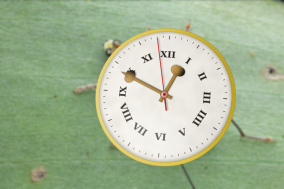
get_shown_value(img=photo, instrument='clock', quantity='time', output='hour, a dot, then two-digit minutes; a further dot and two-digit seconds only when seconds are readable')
12.48.58
